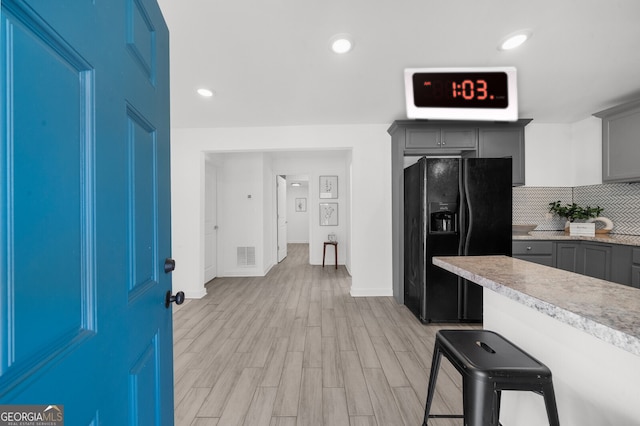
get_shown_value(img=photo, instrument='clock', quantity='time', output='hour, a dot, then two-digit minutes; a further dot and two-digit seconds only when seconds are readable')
1.03
